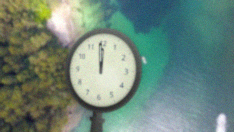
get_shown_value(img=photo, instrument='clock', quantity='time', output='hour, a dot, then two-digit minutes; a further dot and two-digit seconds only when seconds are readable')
11.59
